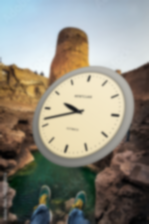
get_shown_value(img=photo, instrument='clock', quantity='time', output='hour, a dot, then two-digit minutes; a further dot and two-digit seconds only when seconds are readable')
9.42
